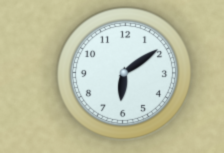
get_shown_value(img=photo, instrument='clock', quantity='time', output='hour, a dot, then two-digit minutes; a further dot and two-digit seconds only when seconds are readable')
6.09
